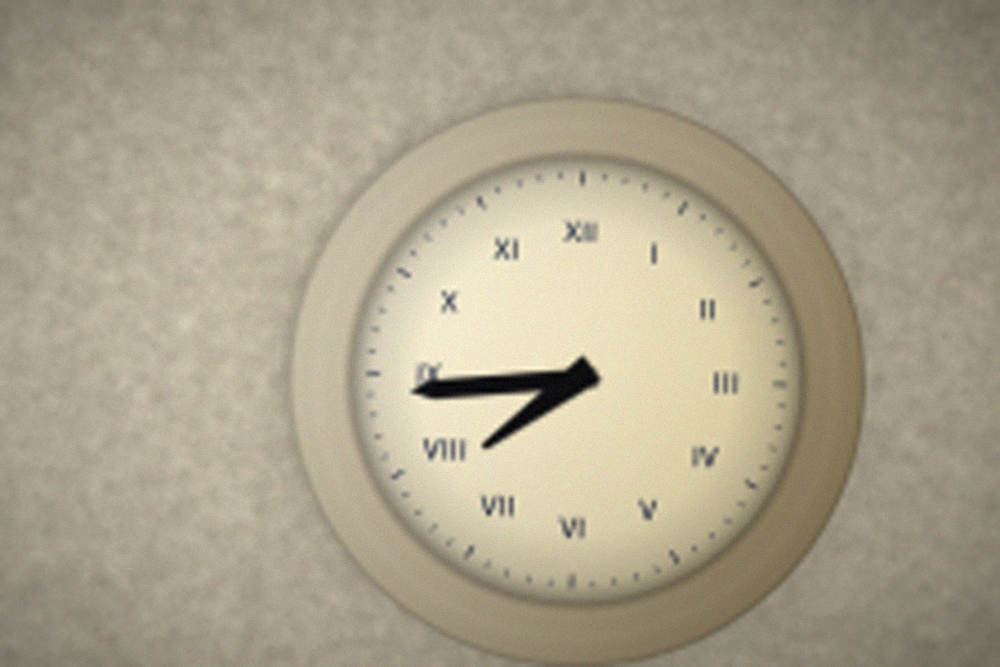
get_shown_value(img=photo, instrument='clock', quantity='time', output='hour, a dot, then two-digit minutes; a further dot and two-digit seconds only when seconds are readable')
7.44
